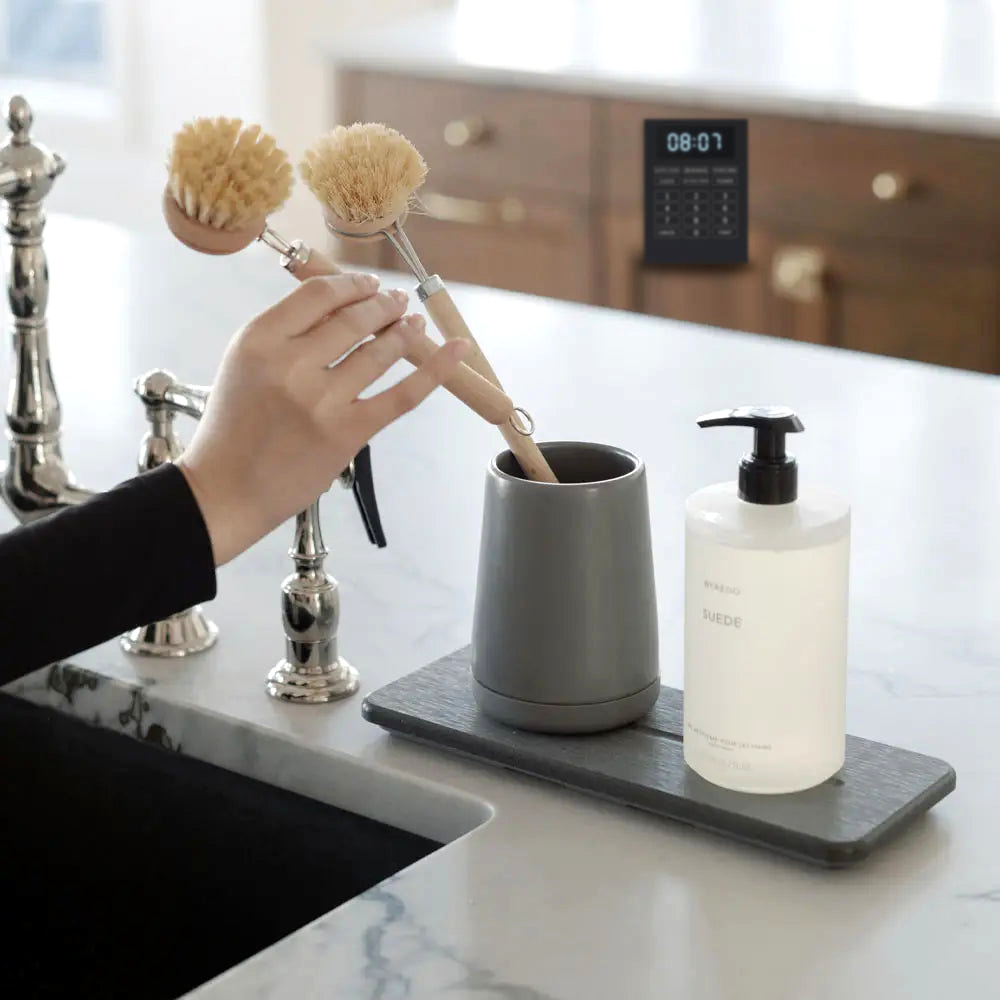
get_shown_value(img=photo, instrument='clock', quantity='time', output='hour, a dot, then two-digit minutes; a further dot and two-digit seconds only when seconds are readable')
8.07
